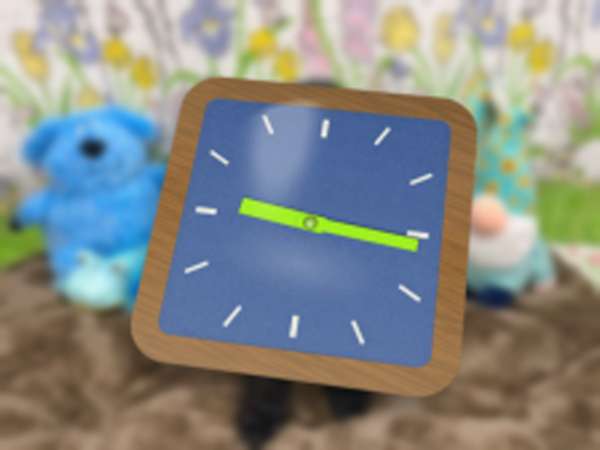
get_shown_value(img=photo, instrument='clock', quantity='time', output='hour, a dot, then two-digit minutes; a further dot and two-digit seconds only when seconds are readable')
9.16
